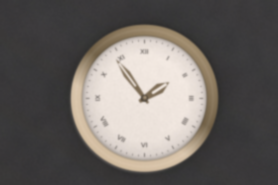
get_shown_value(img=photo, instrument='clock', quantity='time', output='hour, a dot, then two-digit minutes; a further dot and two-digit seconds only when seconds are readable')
1.54
